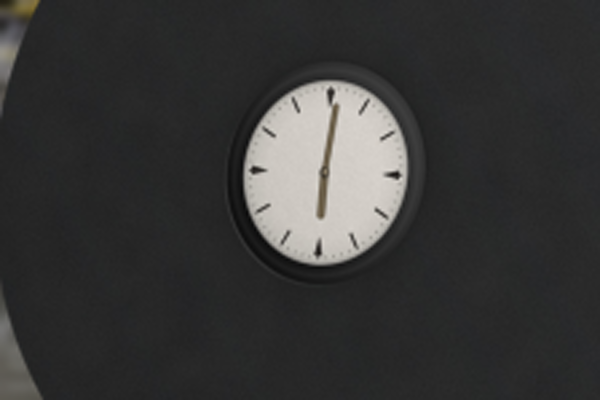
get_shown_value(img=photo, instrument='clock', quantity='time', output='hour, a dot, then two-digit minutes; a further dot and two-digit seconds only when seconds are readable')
6.01
